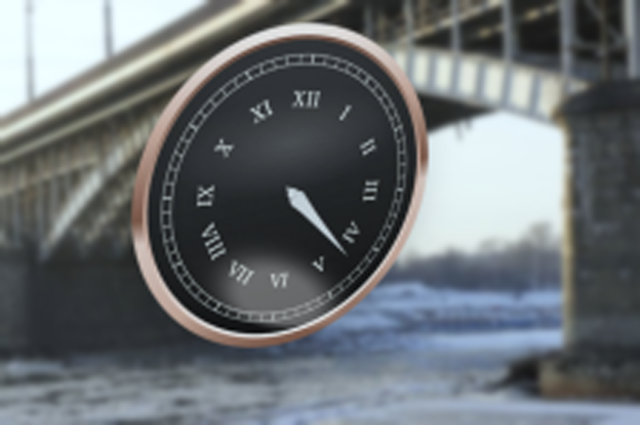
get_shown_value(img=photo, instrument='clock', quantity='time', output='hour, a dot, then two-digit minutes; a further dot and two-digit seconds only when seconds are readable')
4.22
